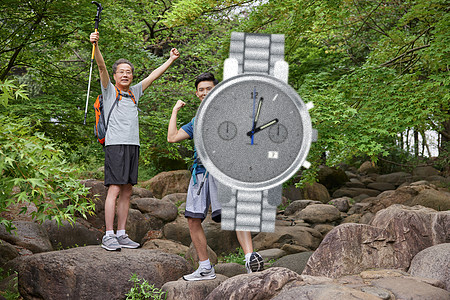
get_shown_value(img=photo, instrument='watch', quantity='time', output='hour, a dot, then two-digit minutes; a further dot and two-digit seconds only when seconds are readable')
2.02
